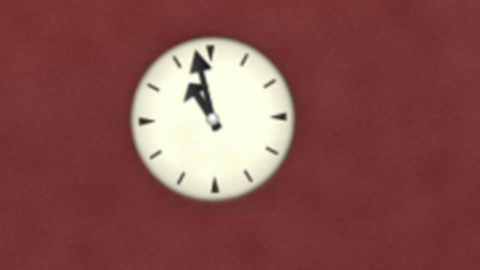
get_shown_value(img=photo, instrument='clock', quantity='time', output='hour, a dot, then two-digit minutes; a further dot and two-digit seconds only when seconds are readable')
10.58
